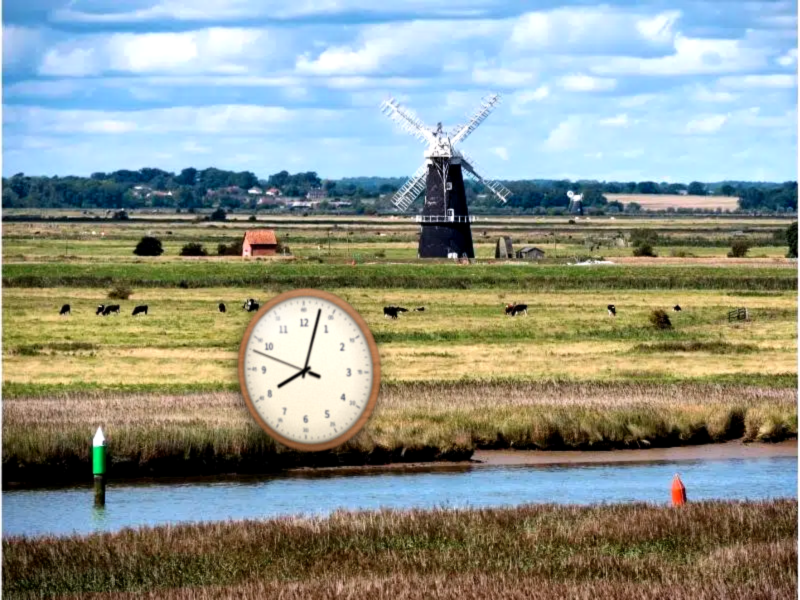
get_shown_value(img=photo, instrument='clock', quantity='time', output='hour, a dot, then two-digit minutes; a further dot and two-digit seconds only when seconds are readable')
8.02.48
